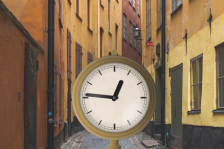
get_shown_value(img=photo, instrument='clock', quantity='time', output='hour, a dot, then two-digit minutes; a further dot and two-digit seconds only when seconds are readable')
12.46
